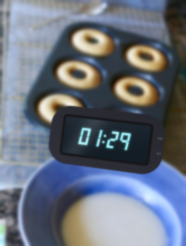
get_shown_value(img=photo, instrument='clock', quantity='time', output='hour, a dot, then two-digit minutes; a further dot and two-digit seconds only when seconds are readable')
1.29
